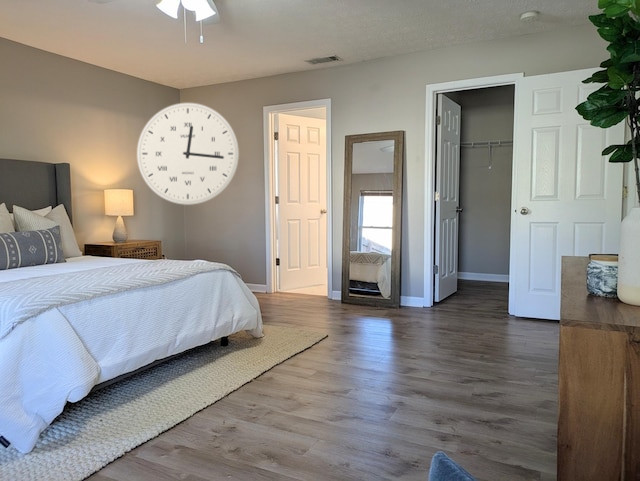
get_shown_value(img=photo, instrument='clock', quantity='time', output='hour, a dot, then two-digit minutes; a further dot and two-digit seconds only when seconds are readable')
12.16
